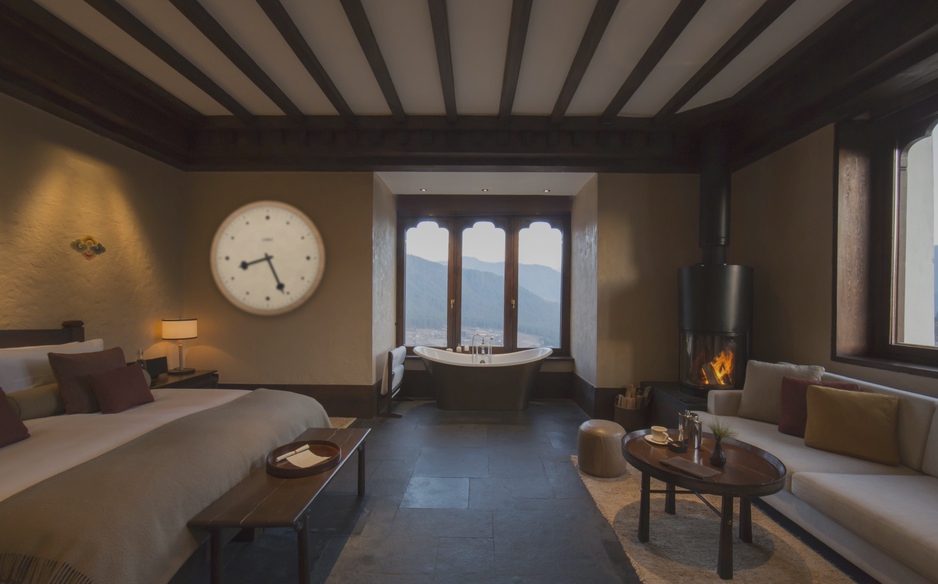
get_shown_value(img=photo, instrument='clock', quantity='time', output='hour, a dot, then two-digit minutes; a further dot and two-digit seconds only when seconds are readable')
8.26
